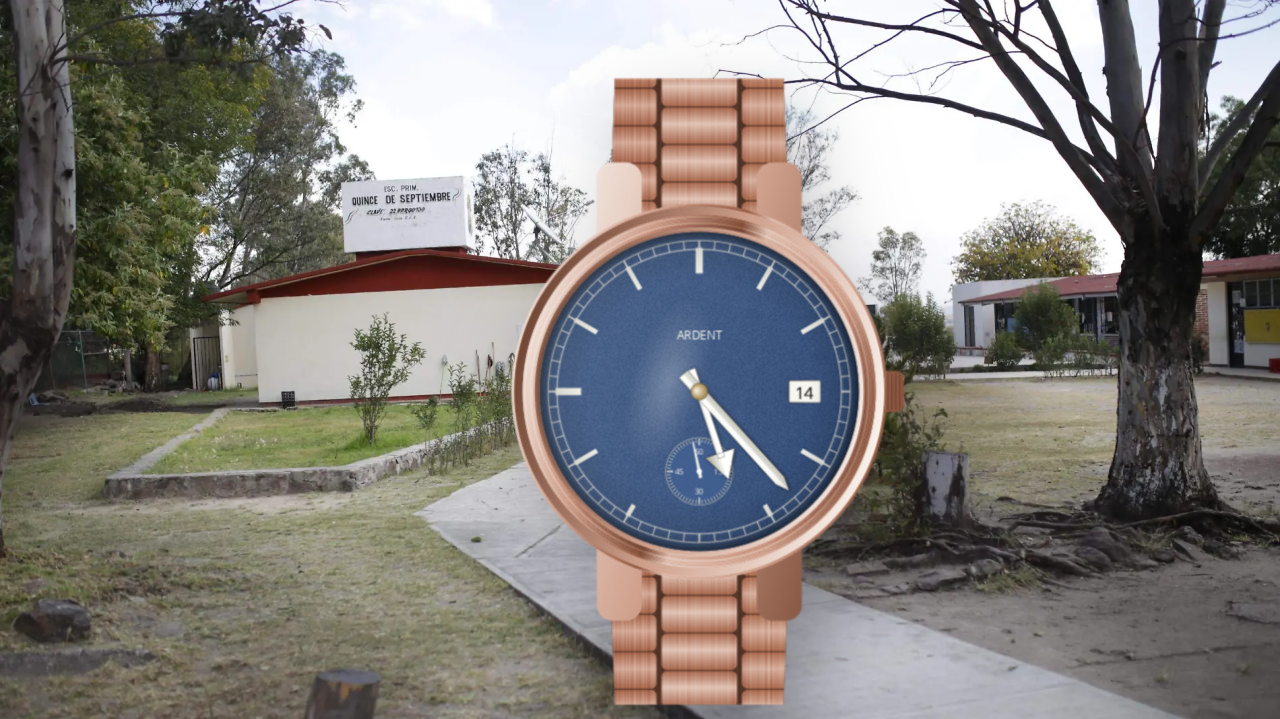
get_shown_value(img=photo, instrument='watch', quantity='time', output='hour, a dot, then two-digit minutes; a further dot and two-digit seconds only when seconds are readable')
5.22.58
